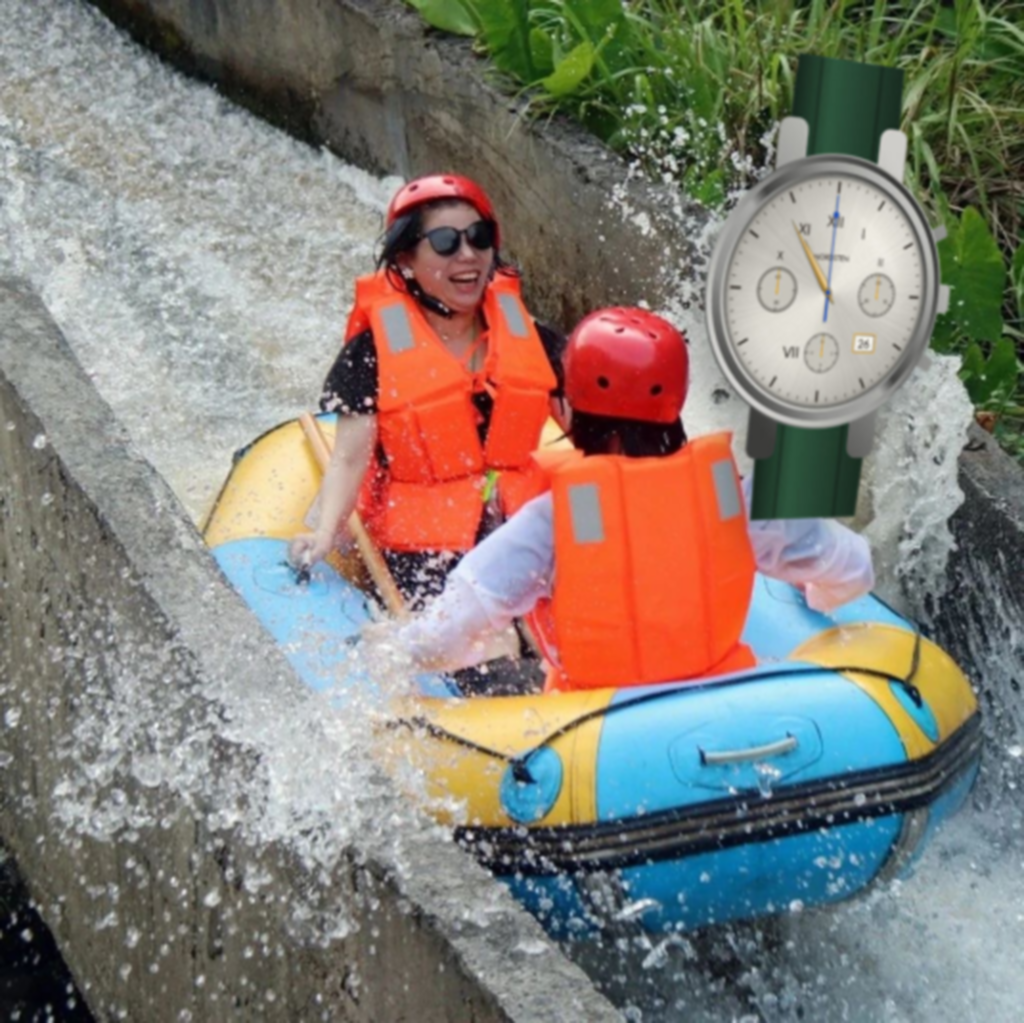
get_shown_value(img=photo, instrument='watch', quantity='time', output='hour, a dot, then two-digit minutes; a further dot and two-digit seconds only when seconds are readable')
10.54
